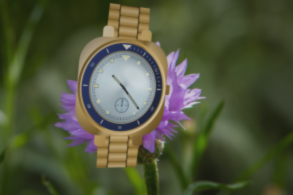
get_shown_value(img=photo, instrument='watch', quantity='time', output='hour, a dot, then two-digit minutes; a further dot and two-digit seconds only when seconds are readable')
10.23
